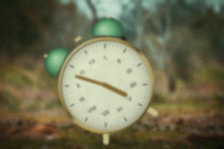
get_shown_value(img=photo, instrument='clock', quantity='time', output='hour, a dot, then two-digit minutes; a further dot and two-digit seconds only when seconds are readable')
4.53
